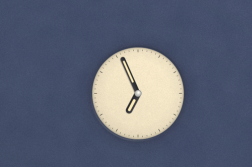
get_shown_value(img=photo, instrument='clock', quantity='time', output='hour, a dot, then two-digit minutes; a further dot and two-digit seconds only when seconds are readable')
6.56
